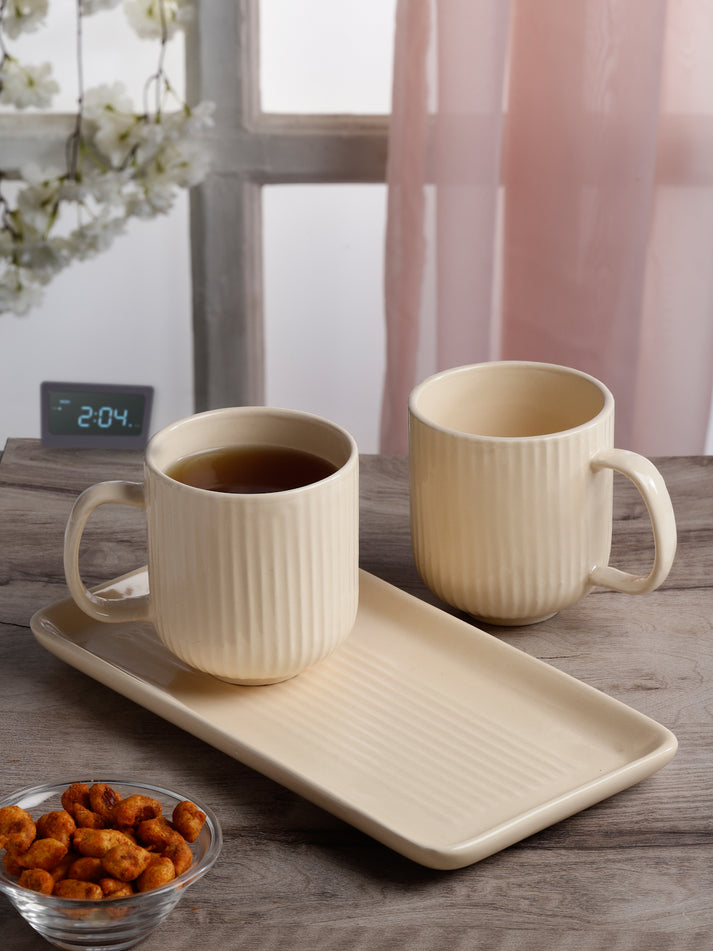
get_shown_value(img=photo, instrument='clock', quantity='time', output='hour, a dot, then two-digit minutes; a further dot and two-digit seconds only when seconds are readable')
2.04
